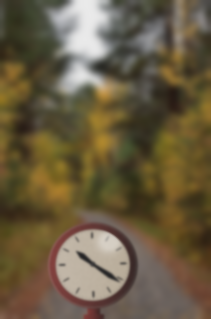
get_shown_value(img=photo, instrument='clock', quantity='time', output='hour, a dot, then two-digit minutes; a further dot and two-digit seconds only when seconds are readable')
10.21
